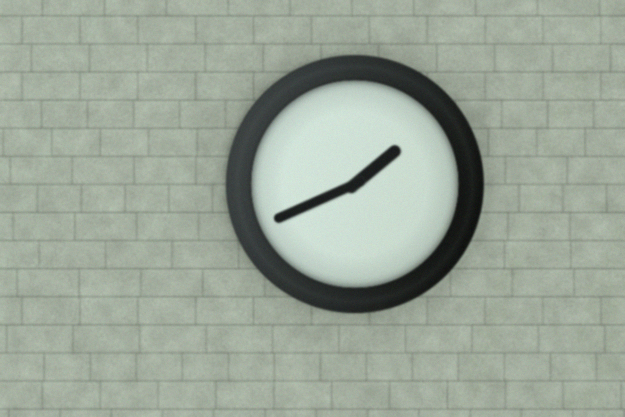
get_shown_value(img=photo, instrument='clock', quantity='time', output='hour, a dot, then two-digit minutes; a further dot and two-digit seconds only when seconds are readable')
1.41
